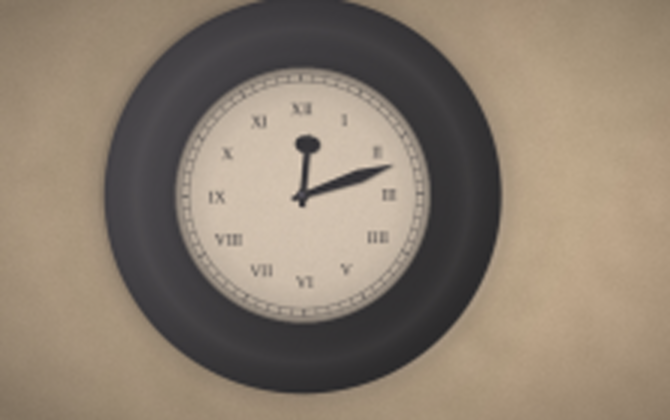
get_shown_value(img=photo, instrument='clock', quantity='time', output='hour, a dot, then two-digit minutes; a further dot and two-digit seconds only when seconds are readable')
12.12
